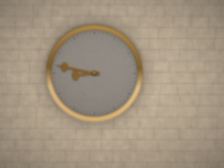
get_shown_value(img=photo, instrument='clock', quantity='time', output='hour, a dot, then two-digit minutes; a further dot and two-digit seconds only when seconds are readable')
8.47
